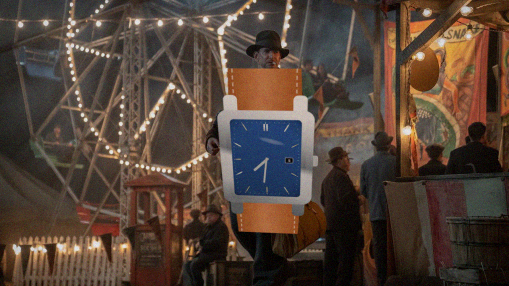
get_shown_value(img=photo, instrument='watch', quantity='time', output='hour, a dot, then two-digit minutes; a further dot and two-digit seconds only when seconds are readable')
7.31
